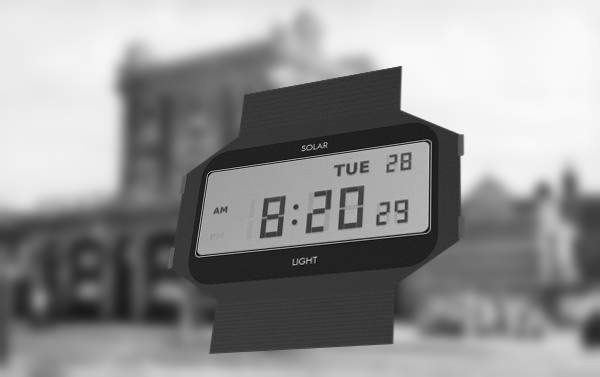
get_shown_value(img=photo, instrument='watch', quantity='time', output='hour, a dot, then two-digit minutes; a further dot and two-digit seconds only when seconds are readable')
8.20.29
